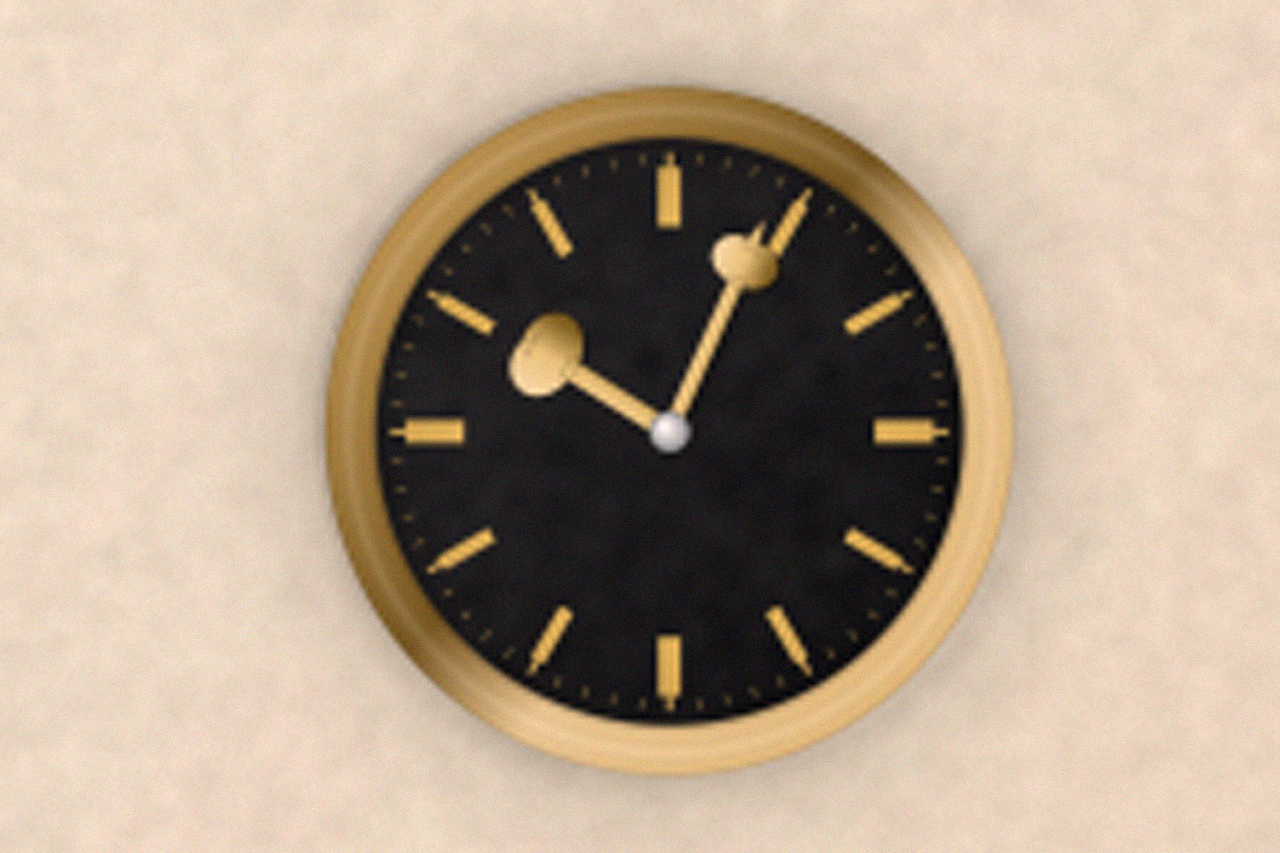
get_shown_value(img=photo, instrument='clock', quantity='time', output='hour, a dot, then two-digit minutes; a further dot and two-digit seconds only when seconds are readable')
10.04
